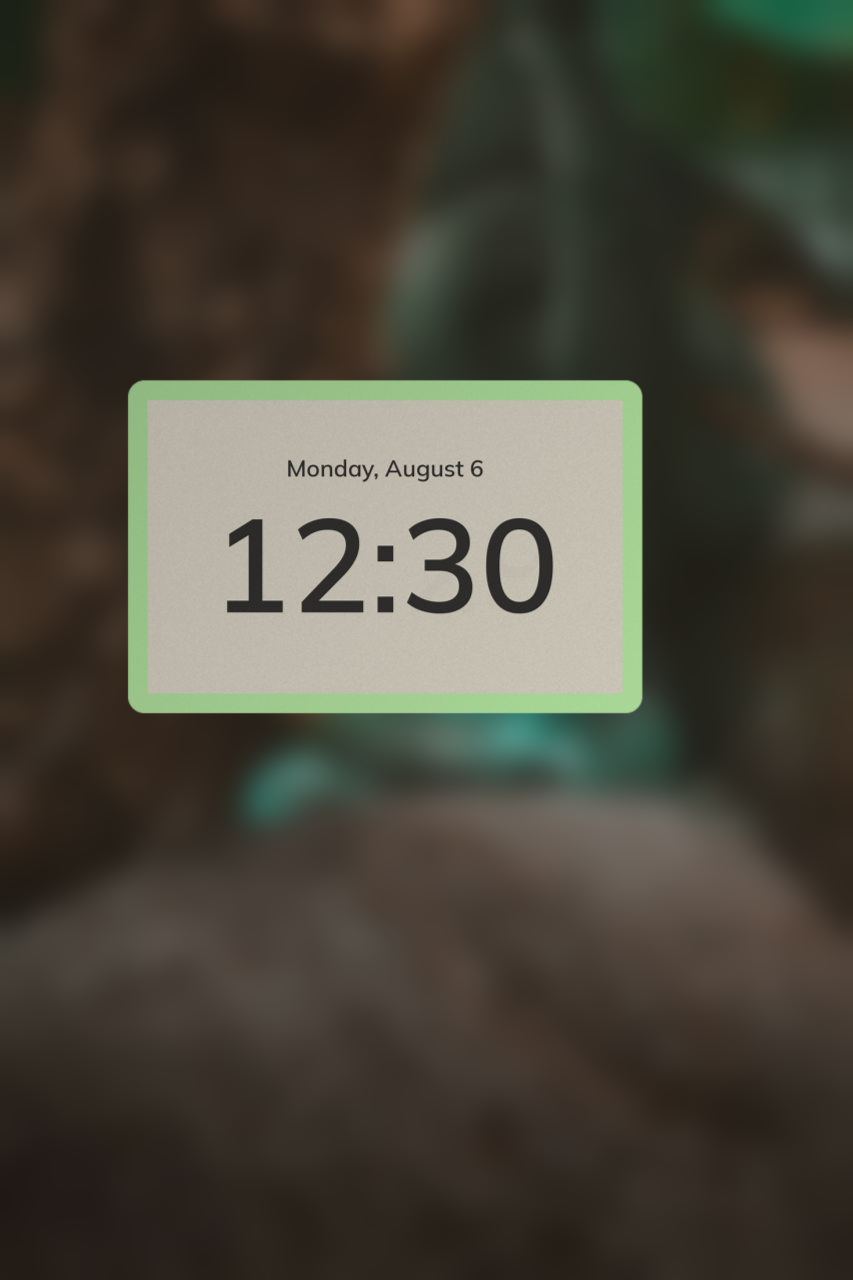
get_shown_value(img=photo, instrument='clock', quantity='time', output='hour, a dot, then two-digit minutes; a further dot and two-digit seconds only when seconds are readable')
12.30
